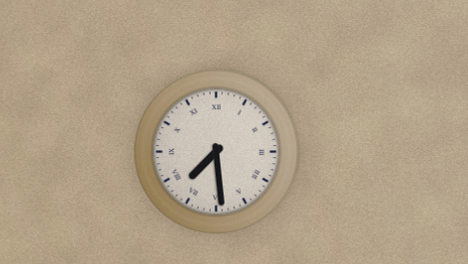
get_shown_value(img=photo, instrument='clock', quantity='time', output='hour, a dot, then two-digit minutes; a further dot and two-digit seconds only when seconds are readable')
7.29
